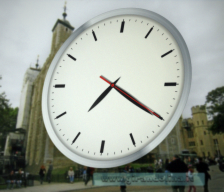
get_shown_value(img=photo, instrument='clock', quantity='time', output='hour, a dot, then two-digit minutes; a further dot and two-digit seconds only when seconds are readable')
7.20.20
